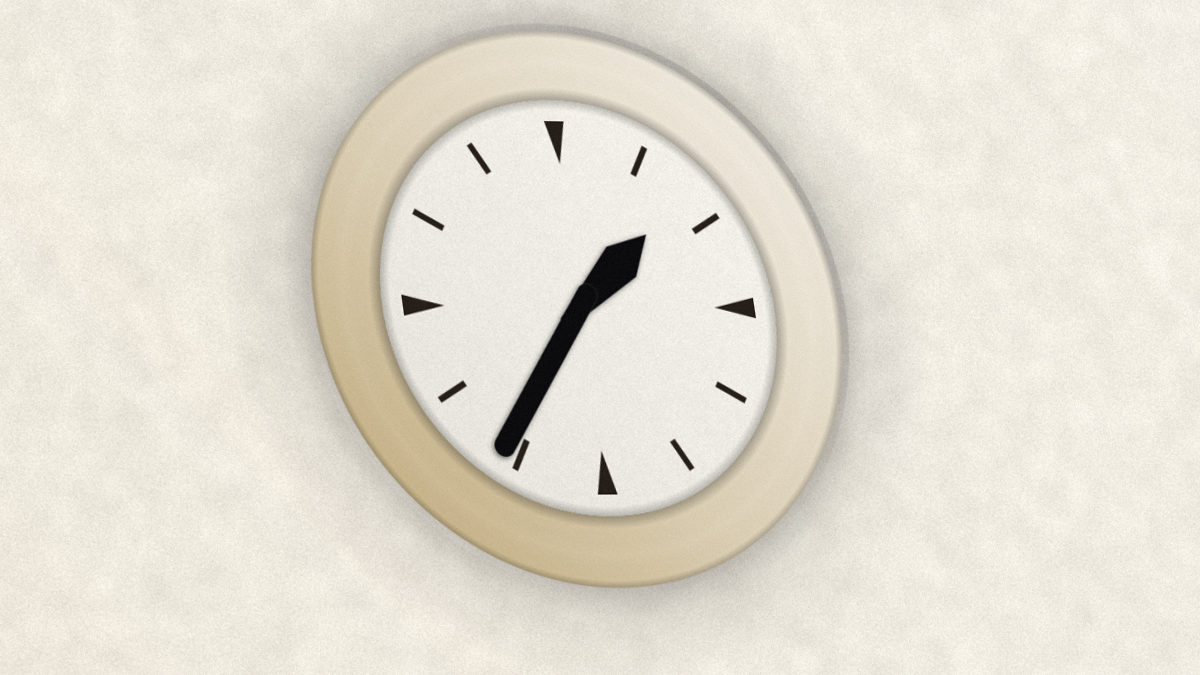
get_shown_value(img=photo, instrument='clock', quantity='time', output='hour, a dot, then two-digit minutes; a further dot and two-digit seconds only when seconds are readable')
1.36
